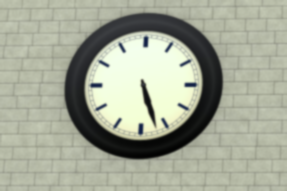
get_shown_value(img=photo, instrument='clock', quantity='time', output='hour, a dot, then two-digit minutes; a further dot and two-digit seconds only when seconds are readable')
5.27
